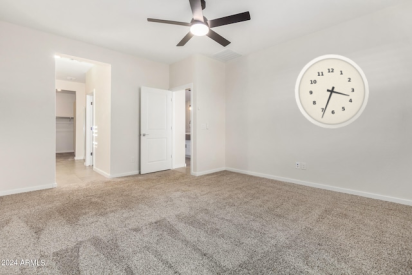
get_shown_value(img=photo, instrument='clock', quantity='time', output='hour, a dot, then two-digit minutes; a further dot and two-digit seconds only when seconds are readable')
3.34
